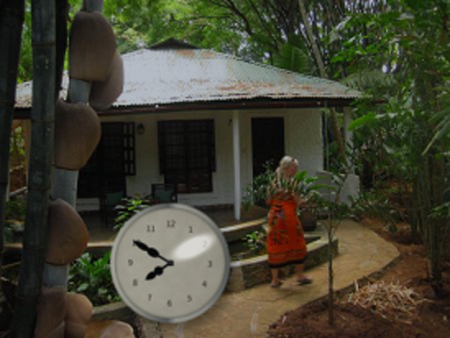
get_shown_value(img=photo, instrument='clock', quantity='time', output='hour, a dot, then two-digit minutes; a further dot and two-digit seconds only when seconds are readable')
7.50
